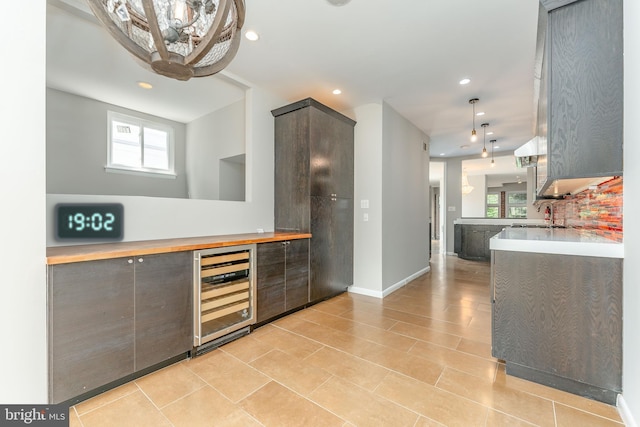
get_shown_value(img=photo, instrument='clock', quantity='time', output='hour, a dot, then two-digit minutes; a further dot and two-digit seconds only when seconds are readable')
19.02
